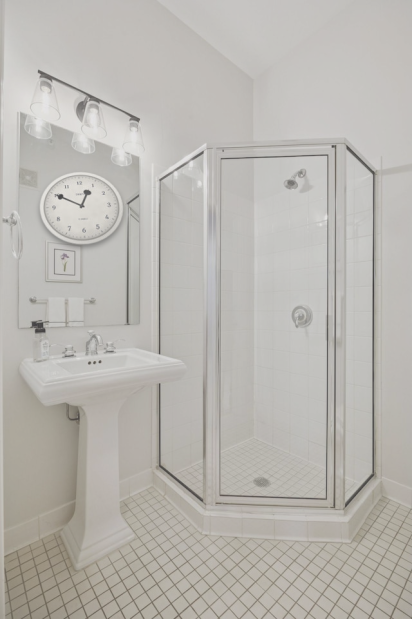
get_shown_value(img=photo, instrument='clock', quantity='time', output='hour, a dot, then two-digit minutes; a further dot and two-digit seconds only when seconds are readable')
12.50
